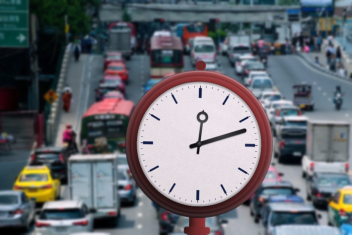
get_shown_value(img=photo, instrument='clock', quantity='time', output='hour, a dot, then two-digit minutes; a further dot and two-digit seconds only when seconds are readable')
12.12
